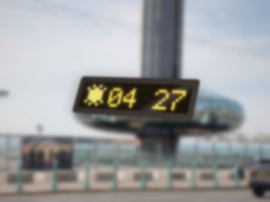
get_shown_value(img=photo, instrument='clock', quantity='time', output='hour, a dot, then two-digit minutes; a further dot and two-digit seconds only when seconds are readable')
4.27
